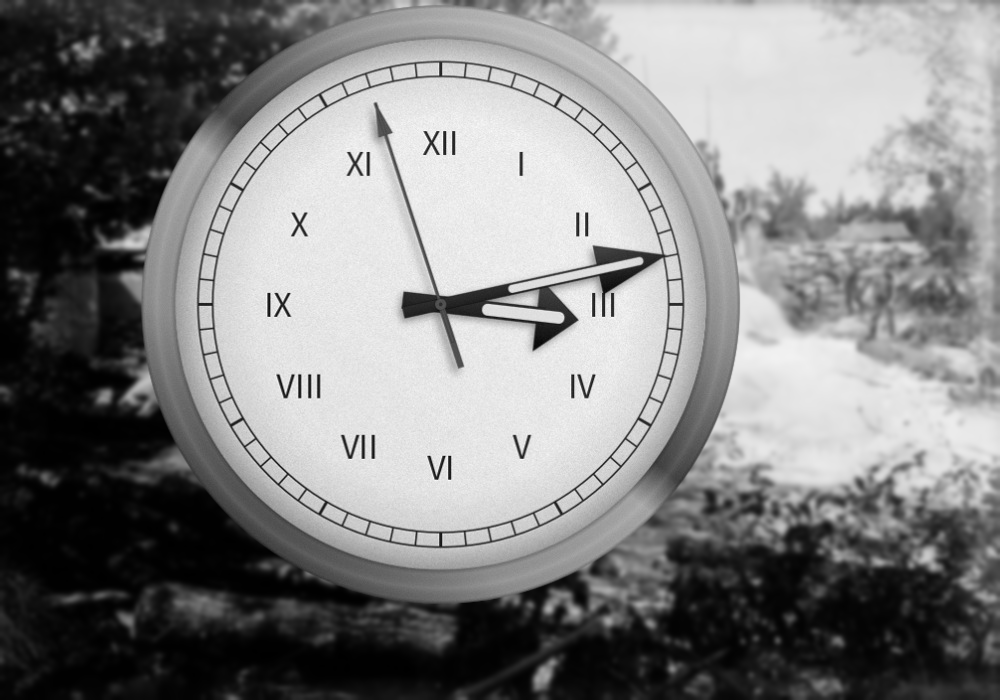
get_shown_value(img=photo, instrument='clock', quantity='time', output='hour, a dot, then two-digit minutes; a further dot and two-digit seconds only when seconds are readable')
3.12.57
